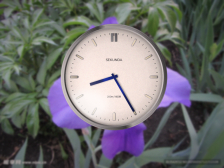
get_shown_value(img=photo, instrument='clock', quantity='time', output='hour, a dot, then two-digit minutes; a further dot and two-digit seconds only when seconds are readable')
8.25
